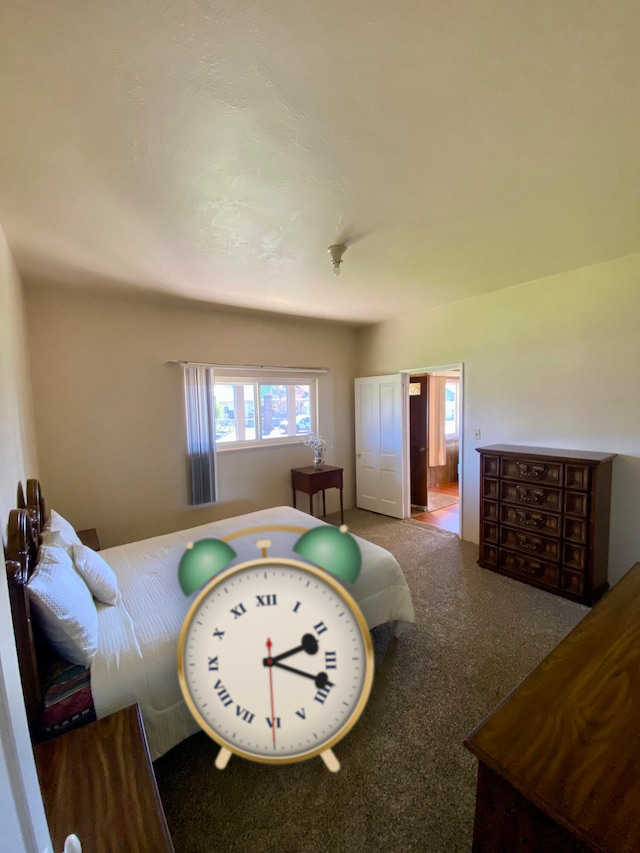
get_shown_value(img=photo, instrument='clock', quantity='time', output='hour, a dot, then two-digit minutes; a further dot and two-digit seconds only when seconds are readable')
2.18.30
